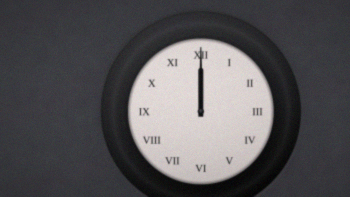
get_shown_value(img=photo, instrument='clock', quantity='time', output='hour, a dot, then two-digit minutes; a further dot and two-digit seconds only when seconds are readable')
12.00
